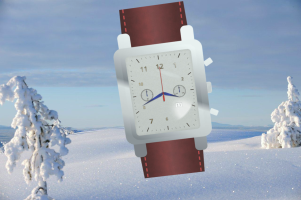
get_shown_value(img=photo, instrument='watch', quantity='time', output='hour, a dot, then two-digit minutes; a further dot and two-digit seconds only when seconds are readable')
3.41
